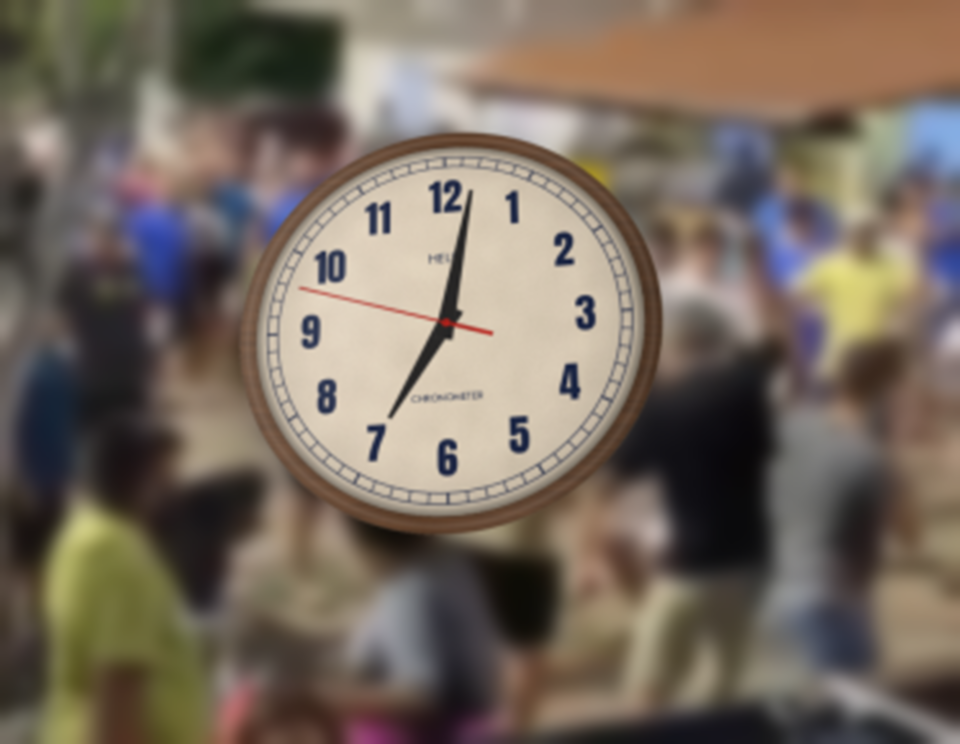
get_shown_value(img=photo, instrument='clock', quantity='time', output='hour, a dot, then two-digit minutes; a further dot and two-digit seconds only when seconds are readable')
7.01.48
